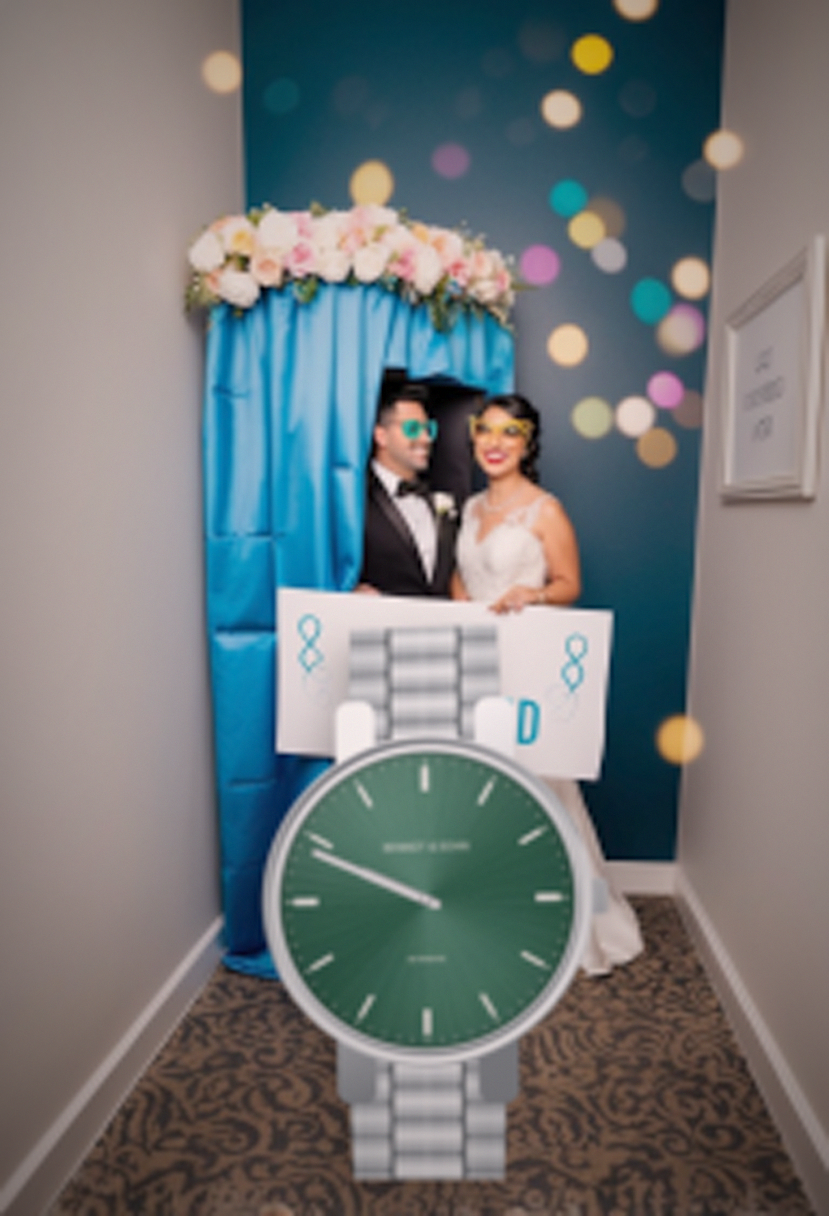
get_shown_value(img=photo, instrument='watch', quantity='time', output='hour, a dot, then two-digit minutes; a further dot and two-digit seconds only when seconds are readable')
9.49
